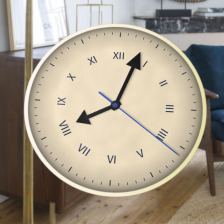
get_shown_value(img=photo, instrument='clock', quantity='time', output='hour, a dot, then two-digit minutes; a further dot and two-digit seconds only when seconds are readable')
8.03.21
